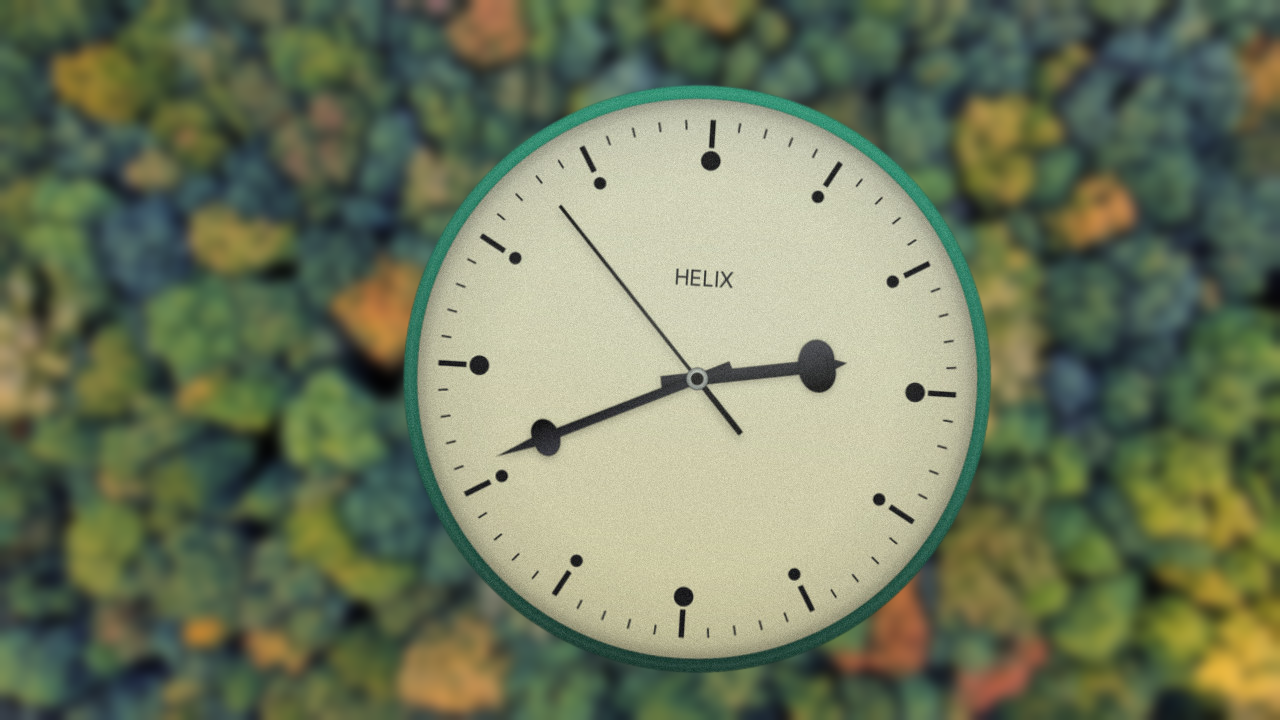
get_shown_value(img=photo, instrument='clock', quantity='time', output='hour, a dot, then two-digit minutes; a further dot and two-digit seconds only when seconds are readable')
2.40.53
